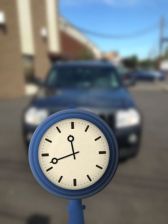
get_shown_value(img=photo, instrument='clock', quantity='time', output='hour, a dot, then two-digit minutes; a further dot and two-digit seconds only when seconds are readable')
11.42
